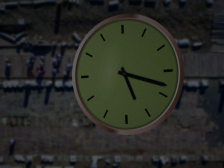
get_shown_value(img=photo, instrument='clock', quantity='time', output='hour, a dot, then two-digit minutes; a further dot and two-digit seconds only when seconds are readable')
5.18
